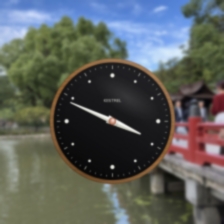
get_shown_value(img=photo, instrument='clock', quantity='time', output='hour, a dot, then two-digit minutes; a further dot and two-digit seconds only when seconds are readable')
3.49
